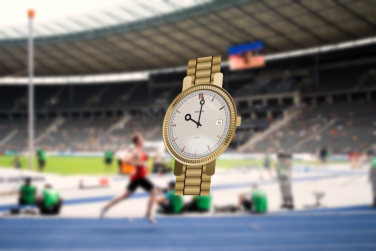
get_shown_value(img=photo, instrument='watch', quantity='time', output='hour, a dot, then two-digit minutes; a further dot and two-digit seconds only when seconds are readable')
10.01
